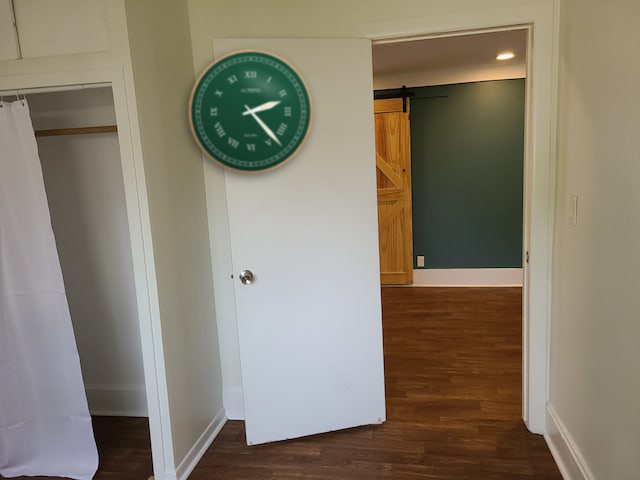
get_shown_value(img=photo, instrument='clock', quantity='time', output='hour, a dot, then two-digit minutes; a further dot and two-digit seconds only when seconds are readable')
2.23
